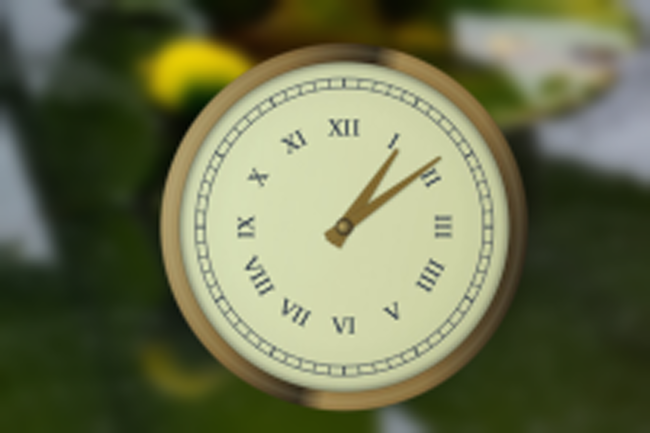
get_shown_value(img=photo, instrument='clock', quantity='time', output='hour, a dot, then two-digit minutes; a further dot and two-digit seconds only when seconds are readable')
1.09
